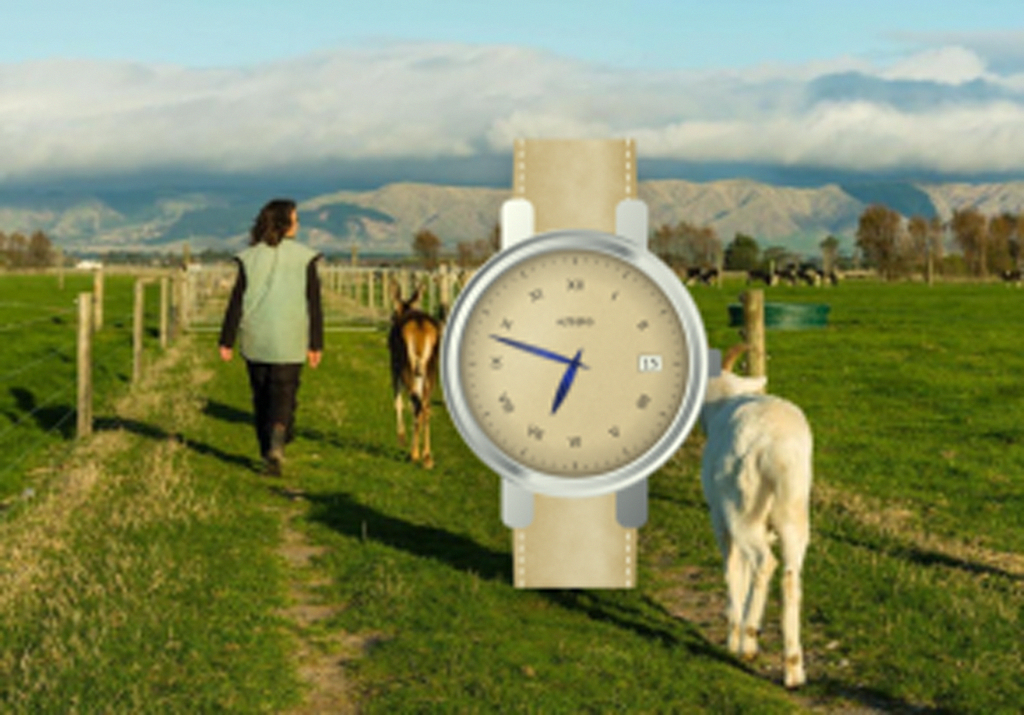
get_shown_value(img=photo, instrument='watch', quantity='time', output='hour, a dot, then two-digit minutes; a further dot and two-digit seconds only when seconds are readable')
6.48
